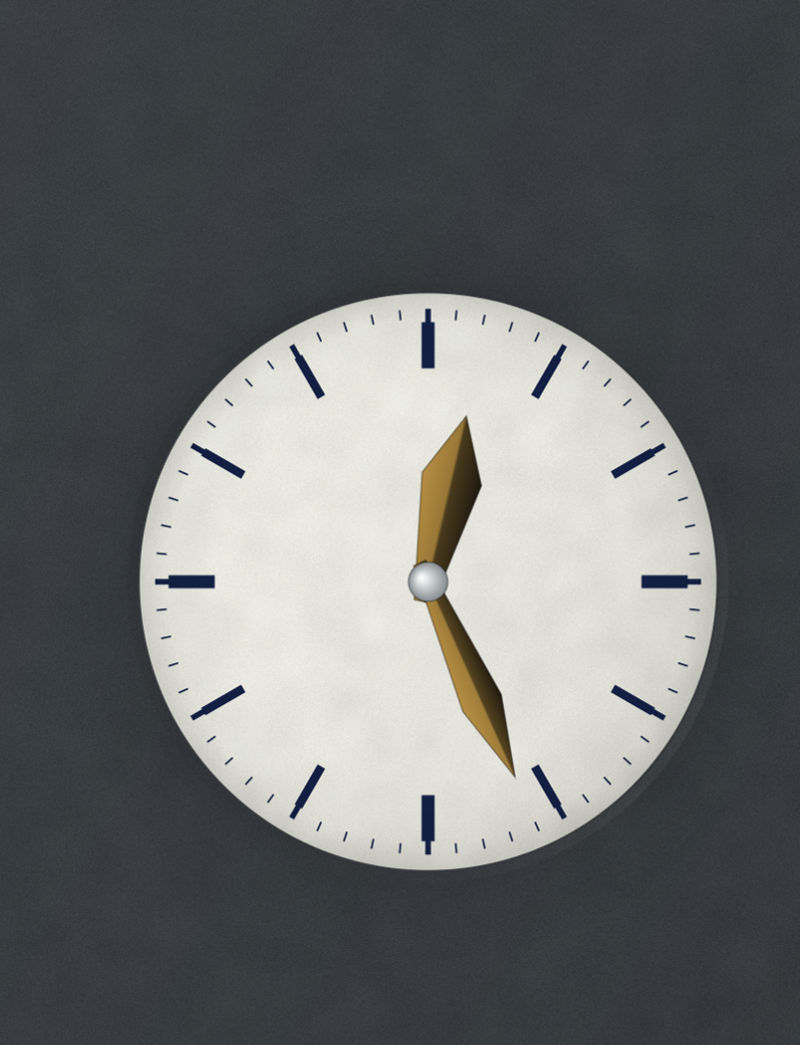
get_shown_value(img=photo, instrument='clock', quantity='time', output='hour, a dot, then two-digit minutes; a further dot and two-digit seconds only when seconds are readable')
12.26
